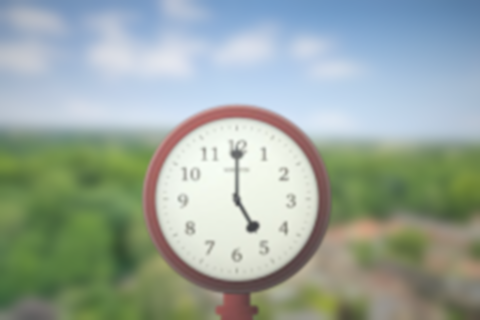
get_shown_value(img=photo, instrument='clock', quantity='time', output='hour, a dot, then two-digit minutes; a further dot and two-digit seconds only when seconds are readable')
5.00
